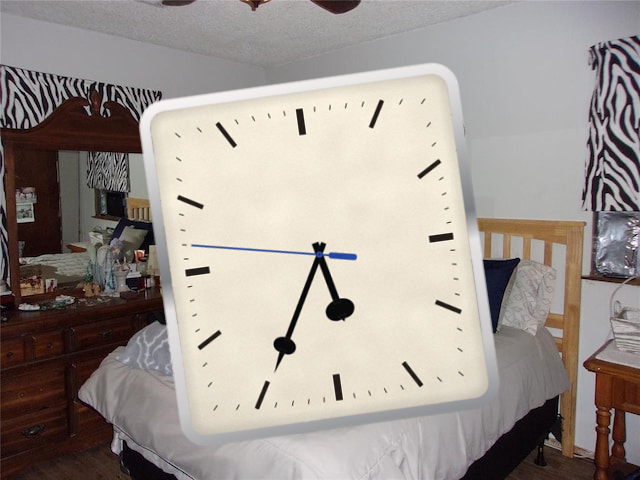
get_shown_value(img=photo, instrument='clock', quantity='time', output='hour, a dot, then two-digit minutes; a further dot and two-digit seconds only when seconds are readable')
5.34.47
